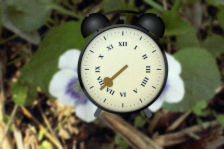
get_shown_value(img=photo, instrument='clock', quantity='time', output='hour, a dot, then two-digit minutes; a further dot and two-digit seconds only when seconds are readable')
7.38
